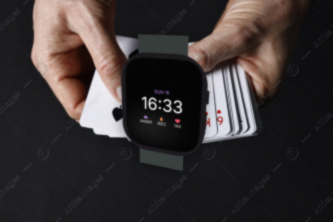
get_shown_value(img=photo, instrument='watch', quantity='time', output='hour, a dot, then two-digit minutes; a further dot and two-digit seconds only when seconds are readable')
16.33
